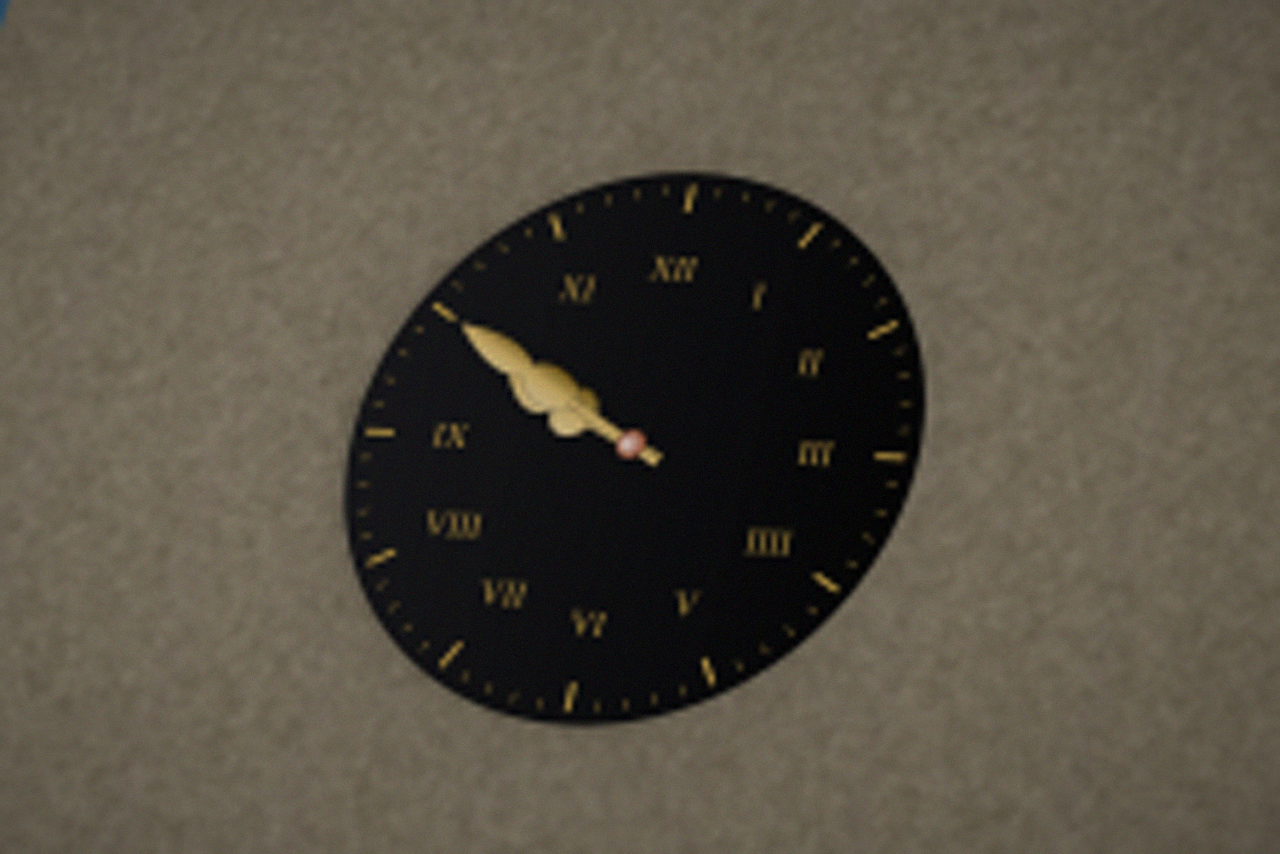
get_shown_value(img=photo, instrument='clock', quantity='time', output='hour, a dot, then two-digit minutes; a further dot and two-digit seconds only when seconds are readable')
9.50
